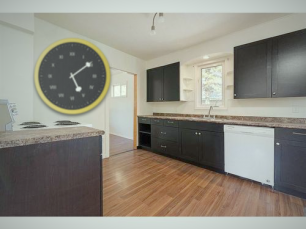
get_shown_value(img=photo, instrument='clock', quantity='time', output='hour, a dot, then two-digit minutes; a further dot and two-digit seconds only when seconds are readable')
5.09
